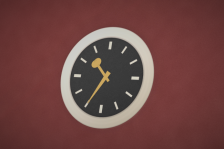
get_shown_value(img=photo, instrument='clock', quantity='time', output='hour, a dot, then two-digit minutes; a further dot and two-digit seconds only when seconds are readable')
10.35
